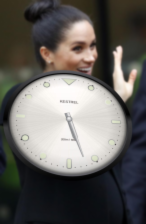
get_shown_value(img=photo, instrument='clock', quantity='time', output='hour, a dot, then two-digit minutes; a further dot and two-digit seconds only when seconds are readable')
5.27
